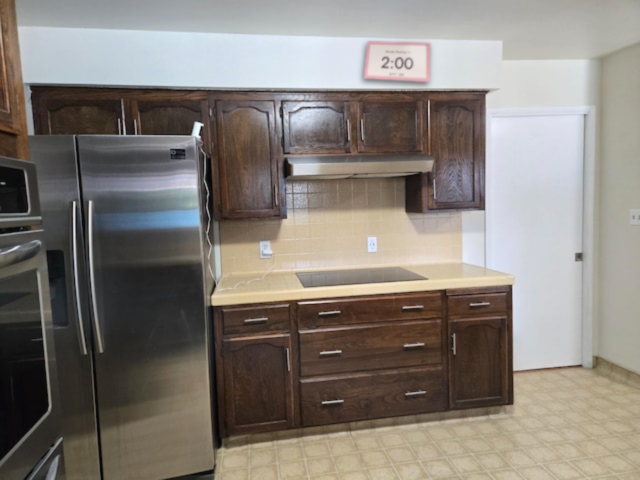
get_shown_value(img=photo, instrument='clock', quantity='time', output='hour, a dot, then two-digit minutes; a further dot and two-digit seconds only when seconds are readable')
2.00
